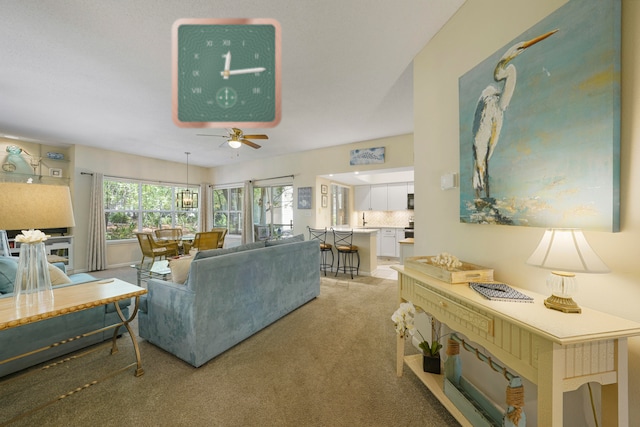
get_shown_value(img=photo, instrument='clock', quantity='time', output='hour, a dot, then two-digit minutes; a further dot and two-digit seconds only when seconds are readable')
12.14
